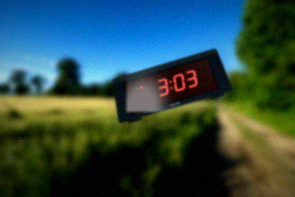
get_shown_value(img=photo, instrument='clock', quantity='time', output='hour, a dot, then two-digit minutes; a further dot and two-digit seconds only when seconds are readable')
3.03
